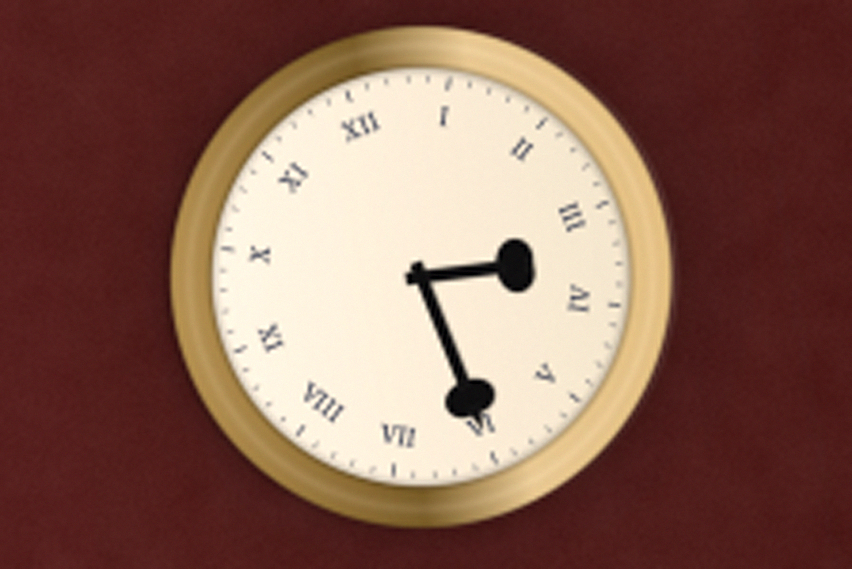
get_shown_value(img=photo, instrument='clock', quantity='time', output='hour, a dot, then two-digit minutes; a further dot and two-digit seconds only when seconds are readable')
3.30
